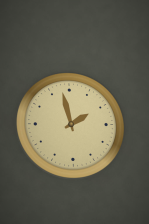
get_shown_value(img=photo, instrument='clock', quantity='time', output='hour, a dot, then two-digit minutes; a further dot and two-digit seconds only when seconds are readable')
1.58
